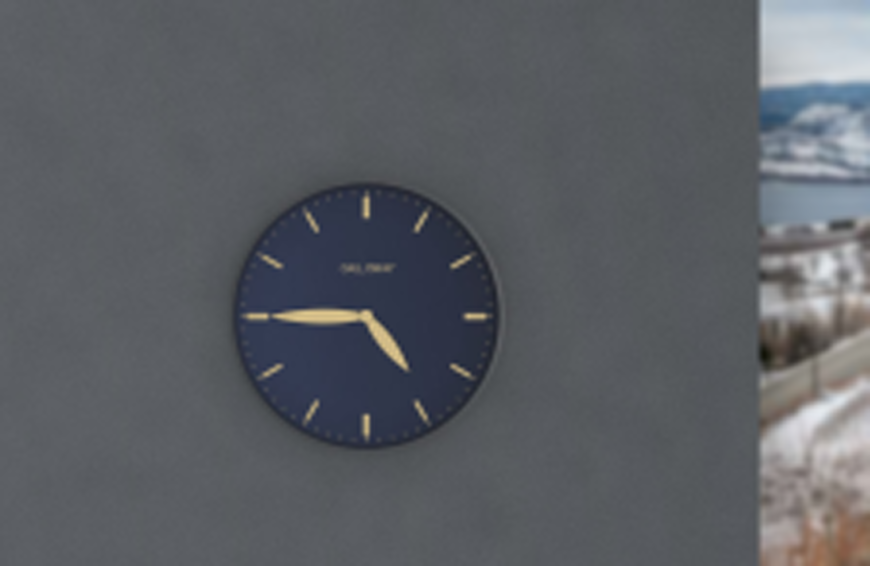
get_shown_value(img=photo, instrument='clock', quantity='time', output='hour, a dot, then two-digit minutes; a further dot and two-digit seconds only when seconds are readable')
4.45
